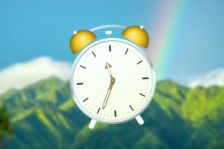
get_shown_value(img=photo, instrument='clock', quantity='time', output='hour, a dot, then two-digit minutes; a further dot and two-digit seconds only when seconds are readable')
11.34
